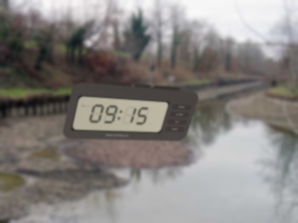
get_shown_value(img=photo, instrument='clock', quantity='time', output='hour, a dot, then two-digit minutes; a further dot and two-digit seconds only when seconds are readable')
9.15
